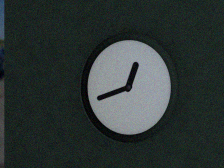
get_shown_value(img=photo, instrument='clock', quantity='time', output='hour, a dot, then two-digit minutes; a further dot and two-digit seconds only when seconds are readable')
12.42
